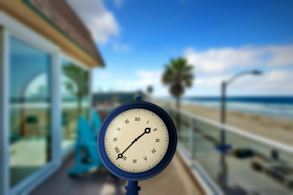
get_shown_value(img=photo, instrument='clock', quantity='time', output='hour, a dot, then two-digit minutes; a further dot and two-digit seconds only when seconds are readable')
1.37
